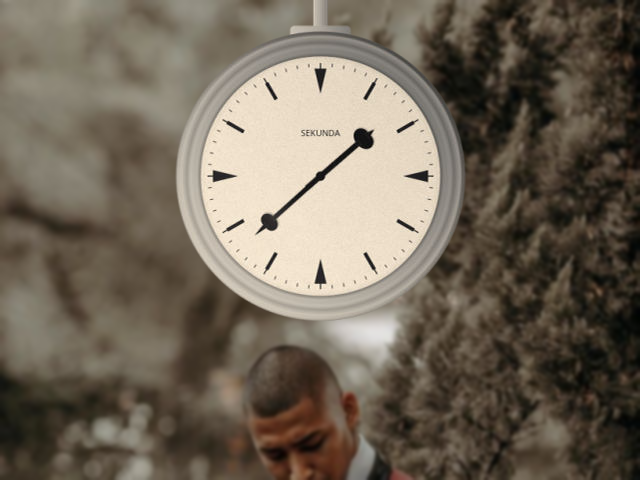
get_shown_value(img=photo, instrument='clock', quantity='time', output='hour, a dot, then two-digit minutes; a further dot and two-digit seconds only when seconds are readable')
1.38
